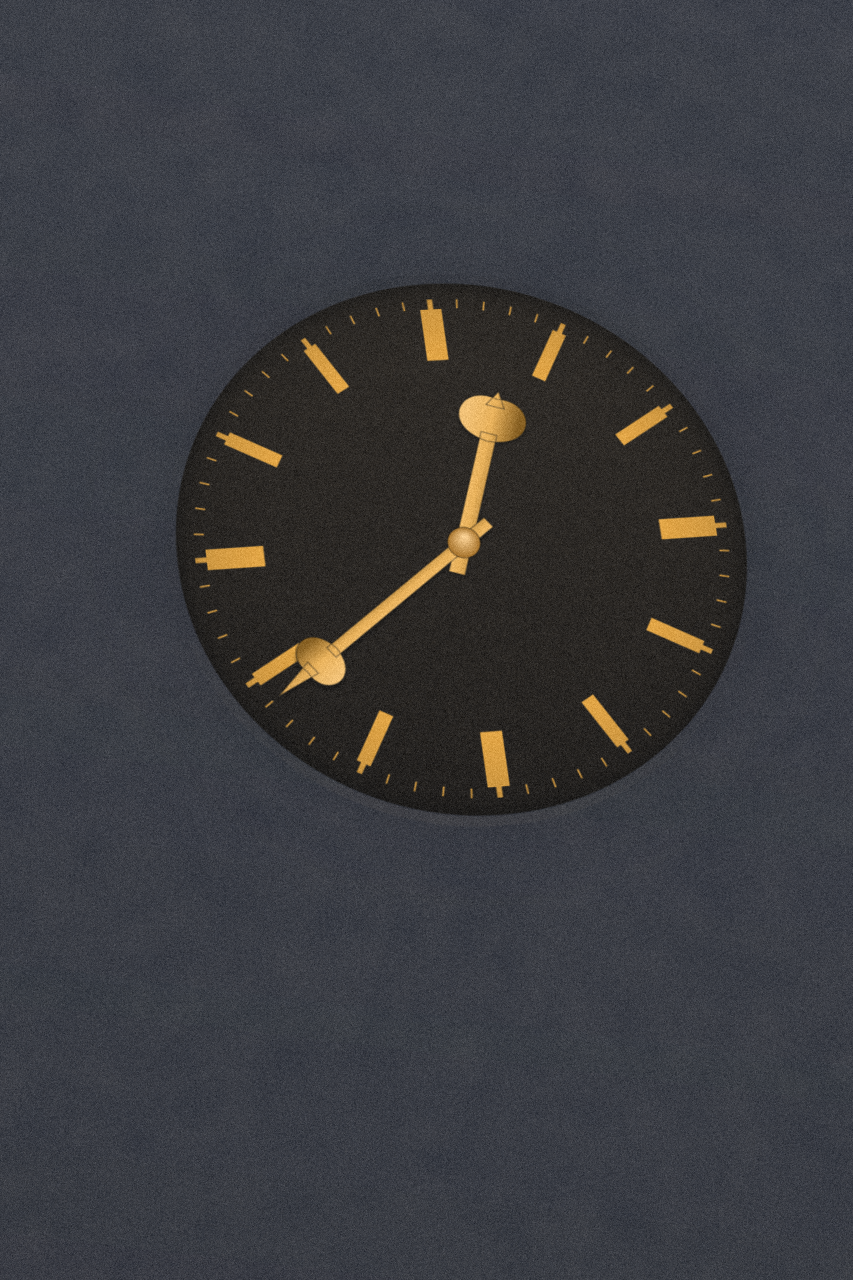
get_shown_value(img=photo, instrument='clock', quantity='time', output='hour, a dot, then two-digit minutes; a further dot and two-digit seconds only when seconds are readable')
12.39
